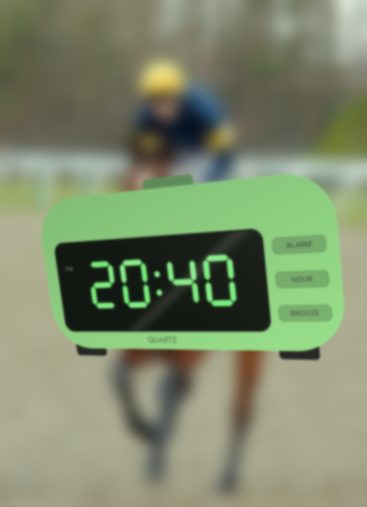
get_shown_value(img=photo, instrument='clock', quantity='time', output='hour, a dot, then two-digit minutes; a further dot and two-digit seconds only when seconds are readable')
20.40
